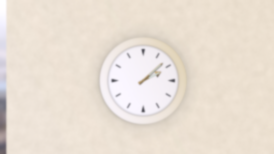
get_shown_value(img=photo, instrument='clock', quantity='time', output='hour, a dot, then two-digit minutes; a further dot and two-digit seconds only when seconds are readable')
2.08
